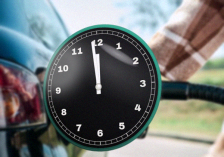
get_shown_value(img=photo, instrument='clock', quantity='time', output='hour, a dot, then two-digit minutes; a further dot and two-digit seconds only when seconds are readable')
11.59
